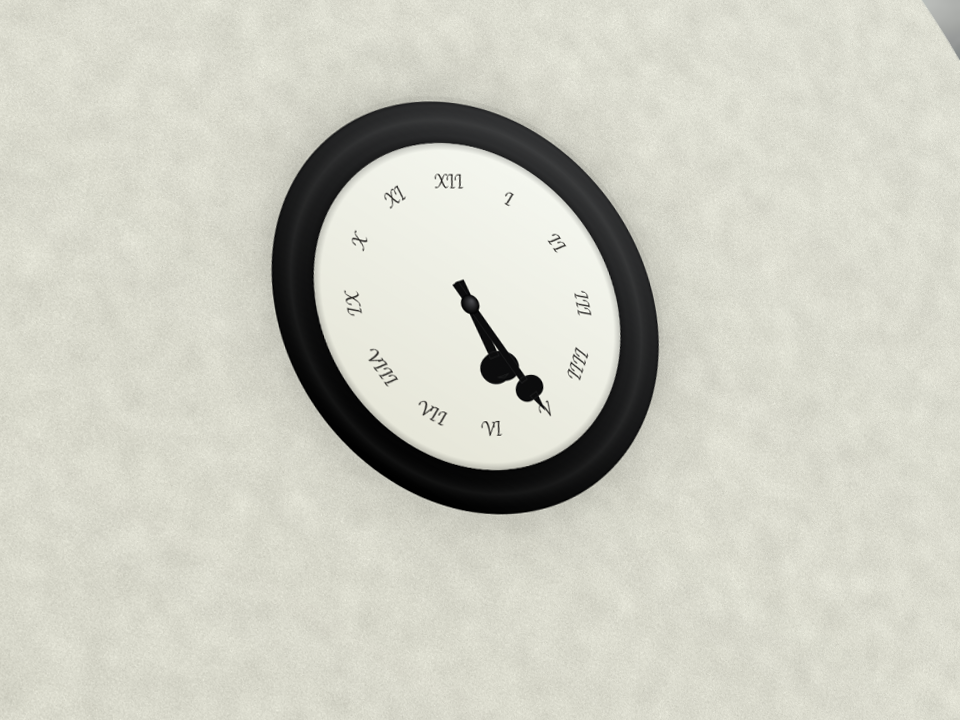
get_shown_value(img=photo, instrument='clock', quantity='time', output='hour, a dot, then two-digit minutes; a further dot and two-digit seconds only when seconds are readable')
5.25
